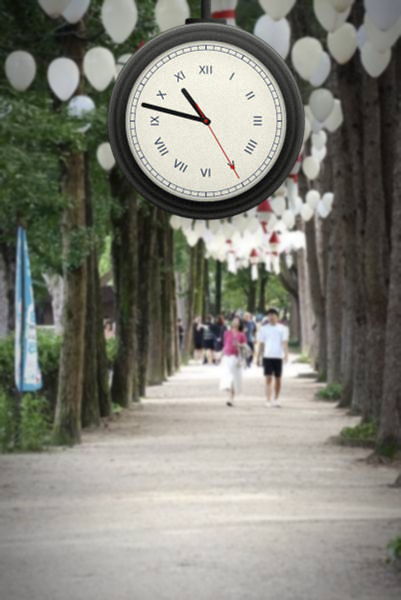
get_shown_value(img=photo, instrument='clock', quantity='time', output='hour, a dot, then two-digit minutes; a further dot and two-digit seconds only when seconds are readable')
10.47.25
